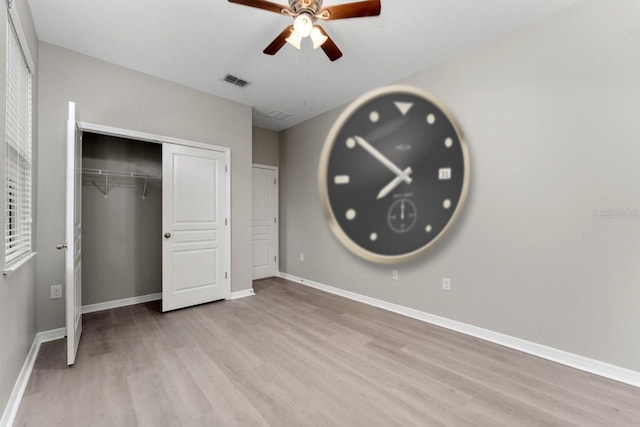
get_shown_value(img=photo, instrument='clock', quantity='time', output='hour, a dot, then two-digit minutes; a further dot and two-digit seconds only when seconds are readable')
7.51
